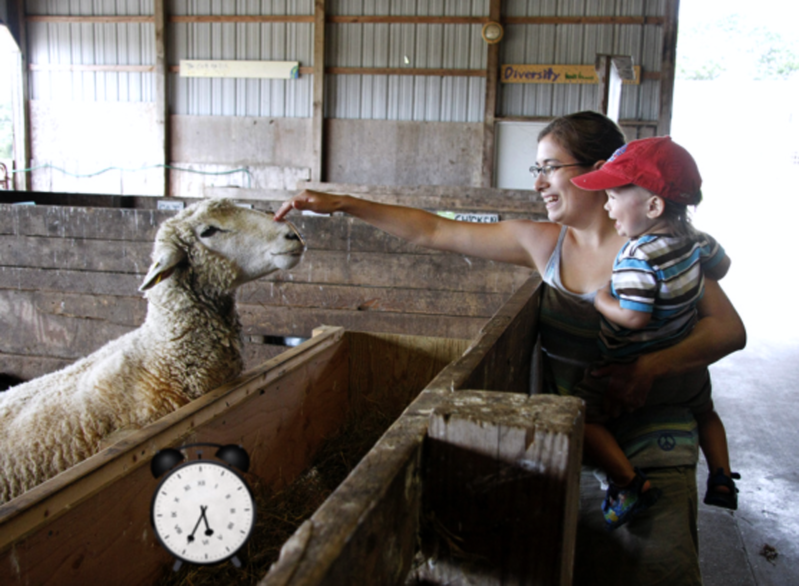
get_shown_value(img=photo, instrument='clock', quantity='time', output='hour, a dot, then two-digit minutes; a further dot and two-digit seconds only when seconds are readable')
5.35
